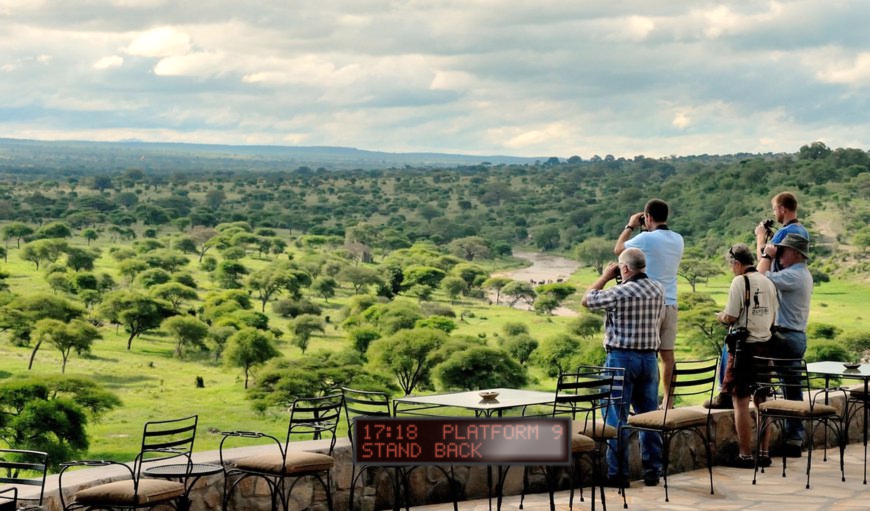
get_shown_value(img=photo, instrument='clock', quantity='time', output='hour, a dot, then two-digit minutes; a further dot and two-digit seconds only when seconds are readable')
17.18
